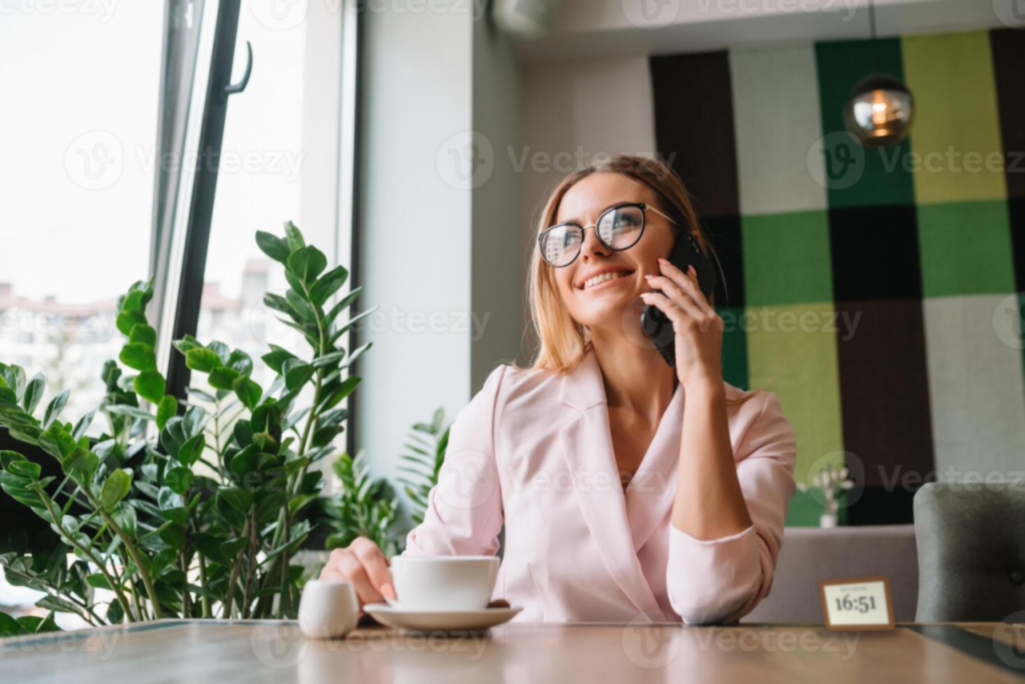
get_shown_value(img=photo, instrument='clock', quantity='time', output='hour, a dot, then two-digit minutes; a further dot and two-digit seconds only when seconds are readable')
16.51
